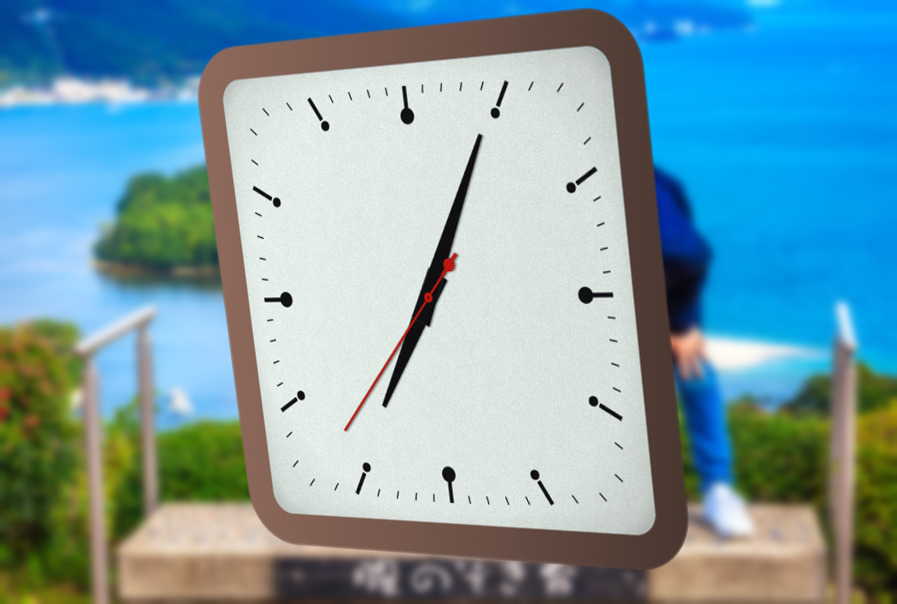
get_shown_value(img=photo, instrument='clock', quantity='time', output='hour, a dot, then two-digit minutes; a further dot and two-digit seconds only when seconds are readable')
7.04.37
